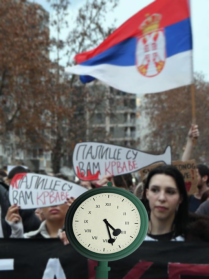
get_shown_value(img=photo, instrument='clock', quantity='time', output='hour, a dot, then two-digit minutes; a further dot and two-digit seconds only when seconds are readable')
4.27
